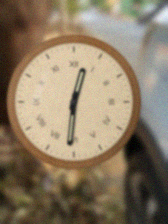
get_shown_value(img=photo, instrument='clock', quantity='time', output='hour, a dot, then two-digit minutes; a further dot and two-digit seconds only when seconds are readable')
12.31
